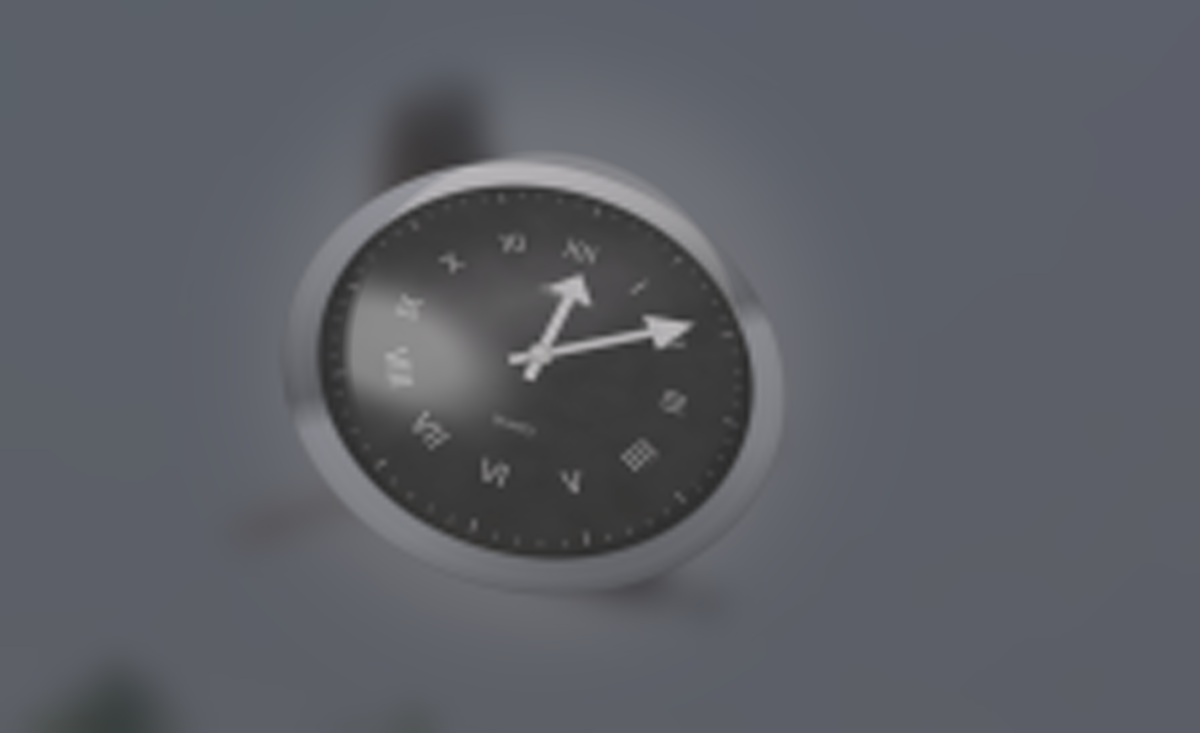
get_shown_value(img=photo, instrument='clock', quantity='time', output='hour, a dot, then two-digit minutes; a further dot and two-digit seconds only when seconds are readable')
12.09
